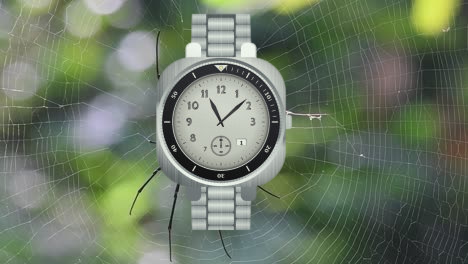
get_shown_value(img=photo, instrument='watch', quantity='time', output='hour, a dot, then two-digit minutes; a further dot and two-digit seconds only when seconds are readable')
11.08
